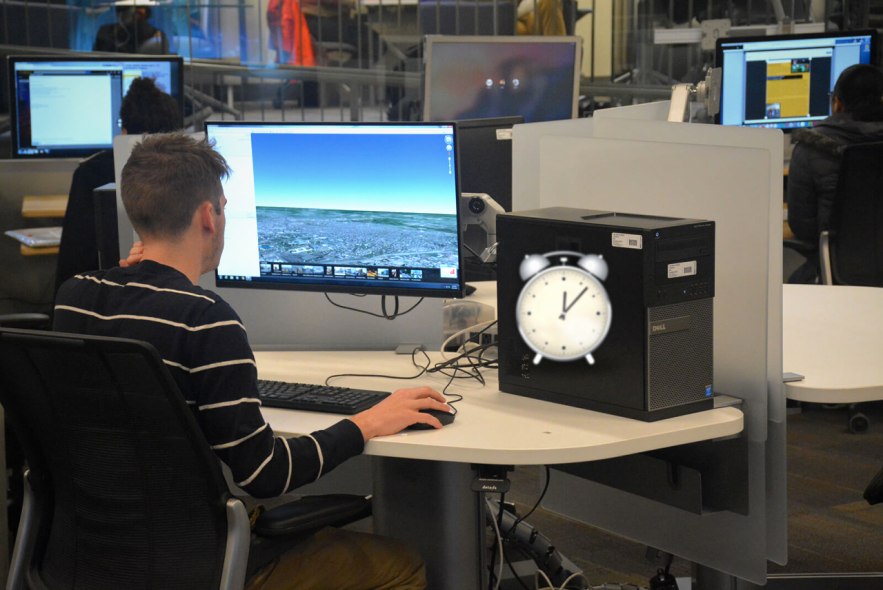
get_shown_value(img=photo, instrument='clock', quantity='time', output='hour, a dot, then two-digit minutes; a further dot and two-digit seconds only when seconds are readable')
12.07
